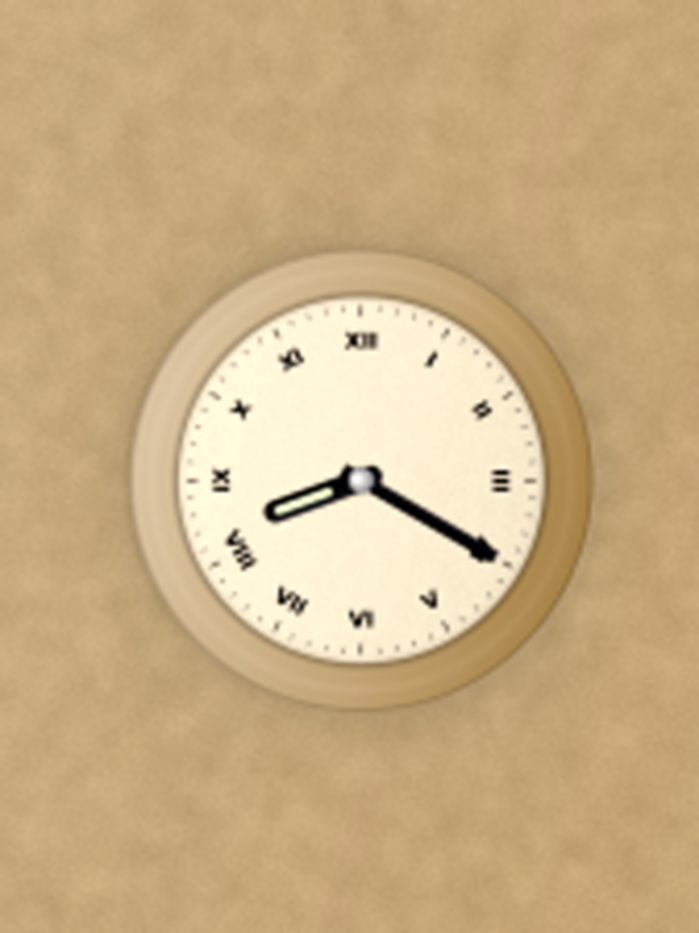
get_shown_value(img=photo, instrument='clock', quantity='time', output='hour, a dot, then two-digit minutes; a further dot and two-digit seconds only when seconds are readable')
8.20
